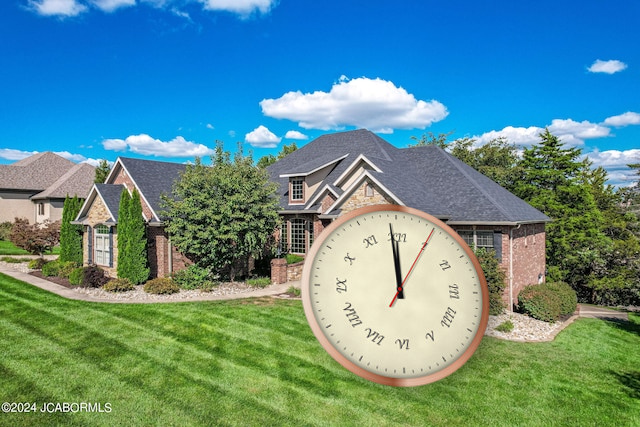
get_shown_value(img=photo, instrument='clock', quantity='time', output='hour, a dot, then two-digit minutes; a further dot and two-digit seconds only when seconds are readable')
11.59.05
